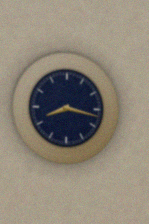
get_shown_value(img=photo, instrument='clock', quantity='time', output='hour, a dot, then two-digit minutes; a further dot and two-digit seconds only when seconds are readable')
8.17
